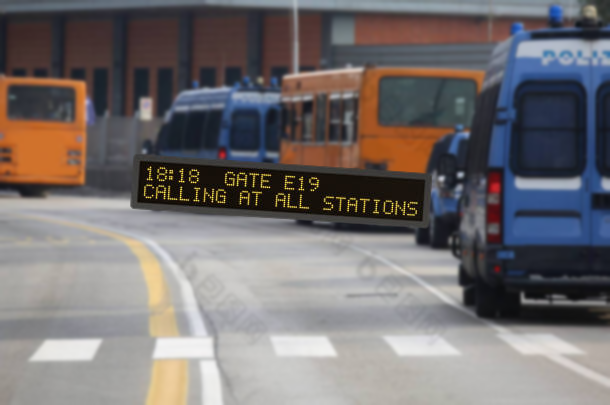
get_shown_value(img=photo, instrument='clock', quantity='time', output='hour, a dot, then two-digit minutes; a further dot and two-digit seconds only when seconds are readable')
18.18
